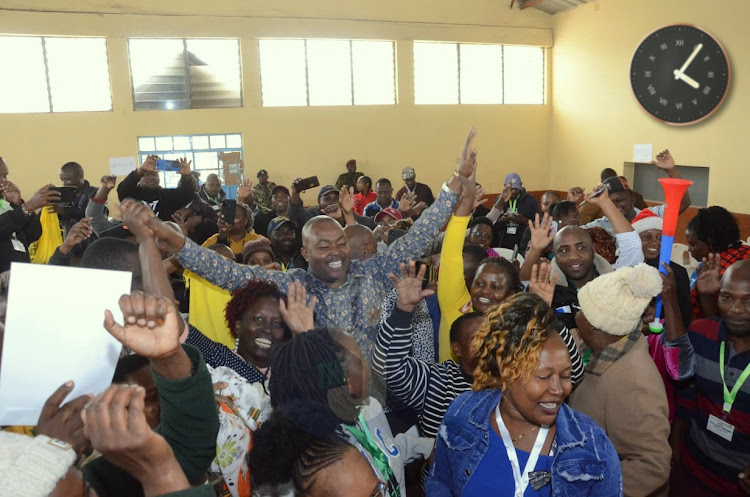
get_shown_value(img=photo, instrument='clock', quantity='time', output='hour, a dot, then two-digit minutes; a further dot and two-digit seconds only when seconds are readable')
4.06
